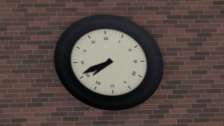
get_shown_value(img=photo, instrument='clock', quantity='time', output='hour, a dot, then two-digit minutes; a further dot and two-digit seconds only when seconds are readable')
7.41
